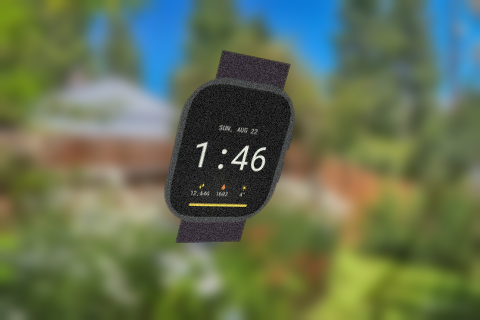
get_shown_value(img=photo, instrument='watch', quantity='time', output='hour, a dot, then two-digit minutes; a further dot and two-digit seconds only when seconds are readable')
1.46
